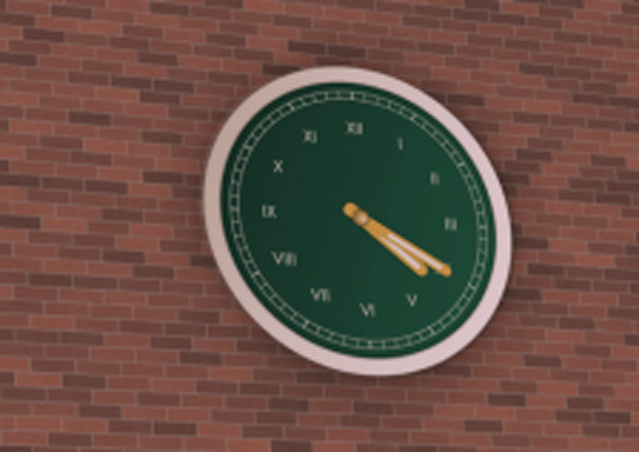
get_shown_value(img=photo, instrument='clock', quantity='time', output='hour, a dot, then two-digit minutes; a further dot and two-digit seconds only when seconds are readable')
4.20
